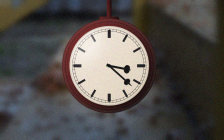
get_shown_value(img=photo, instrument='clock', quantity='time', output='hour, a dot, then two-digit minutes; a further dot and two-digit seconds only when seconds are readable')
3.22
